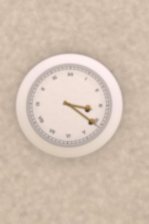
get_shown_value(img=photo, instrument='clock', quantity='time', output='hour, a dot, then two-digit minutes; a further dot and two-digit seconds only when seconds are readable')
3.21
